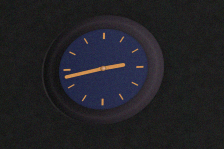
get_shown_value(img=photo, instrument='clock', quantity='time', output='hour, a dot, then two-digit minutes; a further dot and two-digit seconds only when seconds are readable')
2.43
